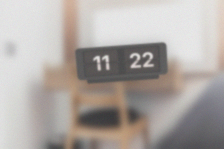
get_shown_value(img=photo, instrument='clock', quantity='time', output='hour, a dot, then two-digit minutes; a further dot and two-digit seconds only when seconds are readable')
11.22
